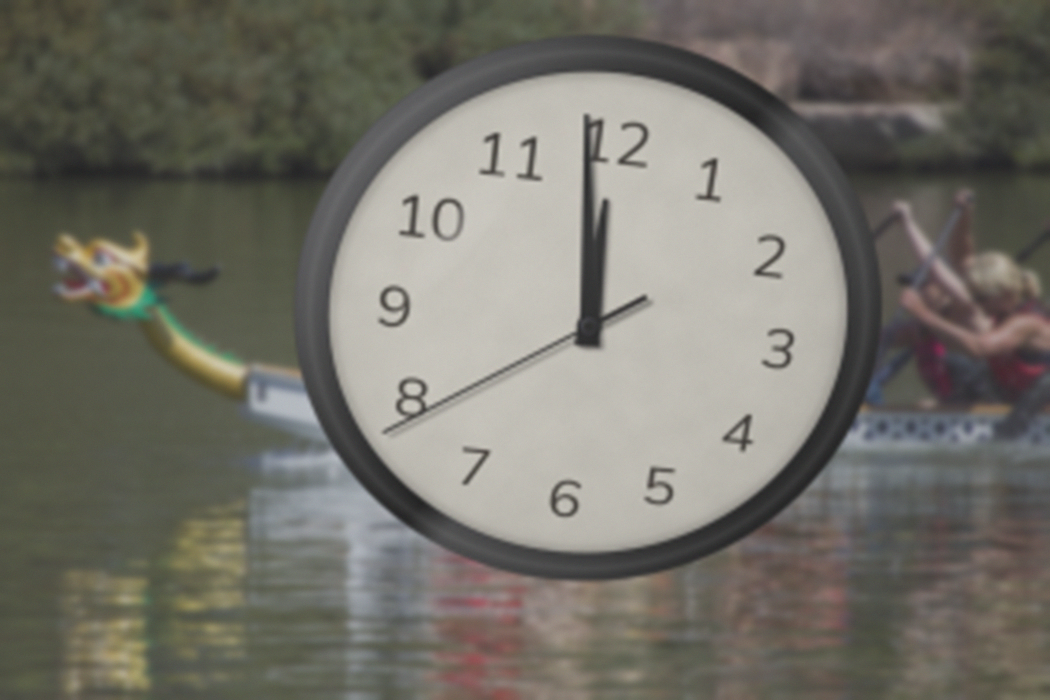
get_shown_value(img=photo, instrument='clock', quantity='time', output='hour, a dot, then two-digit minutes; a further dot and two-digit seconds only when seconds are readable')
11.58.39
